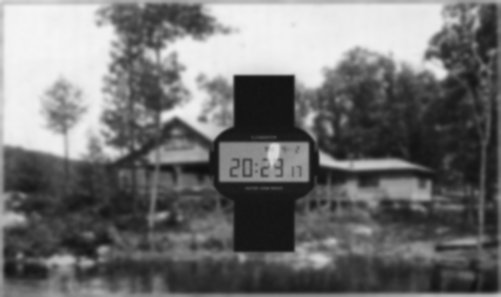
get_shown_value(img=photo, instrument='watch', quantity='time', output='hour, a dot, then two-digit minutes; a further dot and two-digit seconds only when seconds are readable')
20.29.17
